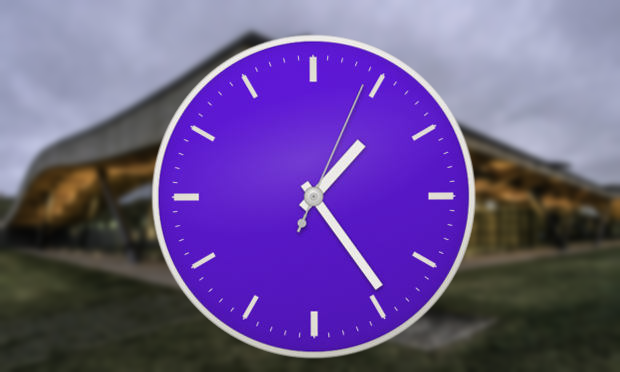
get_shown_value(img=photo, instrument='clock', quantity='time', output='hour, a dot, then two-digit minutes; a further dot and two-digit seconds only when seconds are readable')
1.24.04
